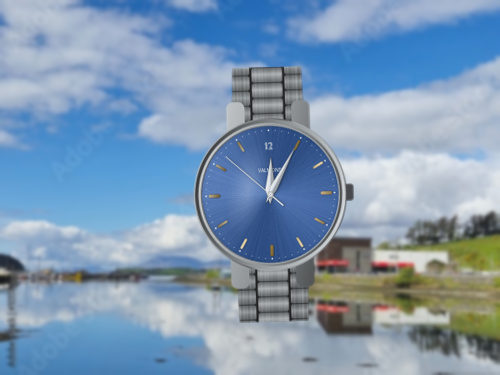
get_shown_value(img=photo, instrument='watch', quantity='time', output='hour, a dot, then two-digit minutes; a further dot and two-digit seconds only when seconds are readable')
12.04.52
